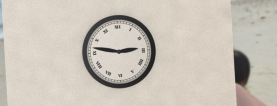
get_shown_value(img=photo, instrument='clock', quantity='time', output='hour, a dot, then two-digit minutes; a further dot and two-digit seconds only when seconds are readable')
2.47
